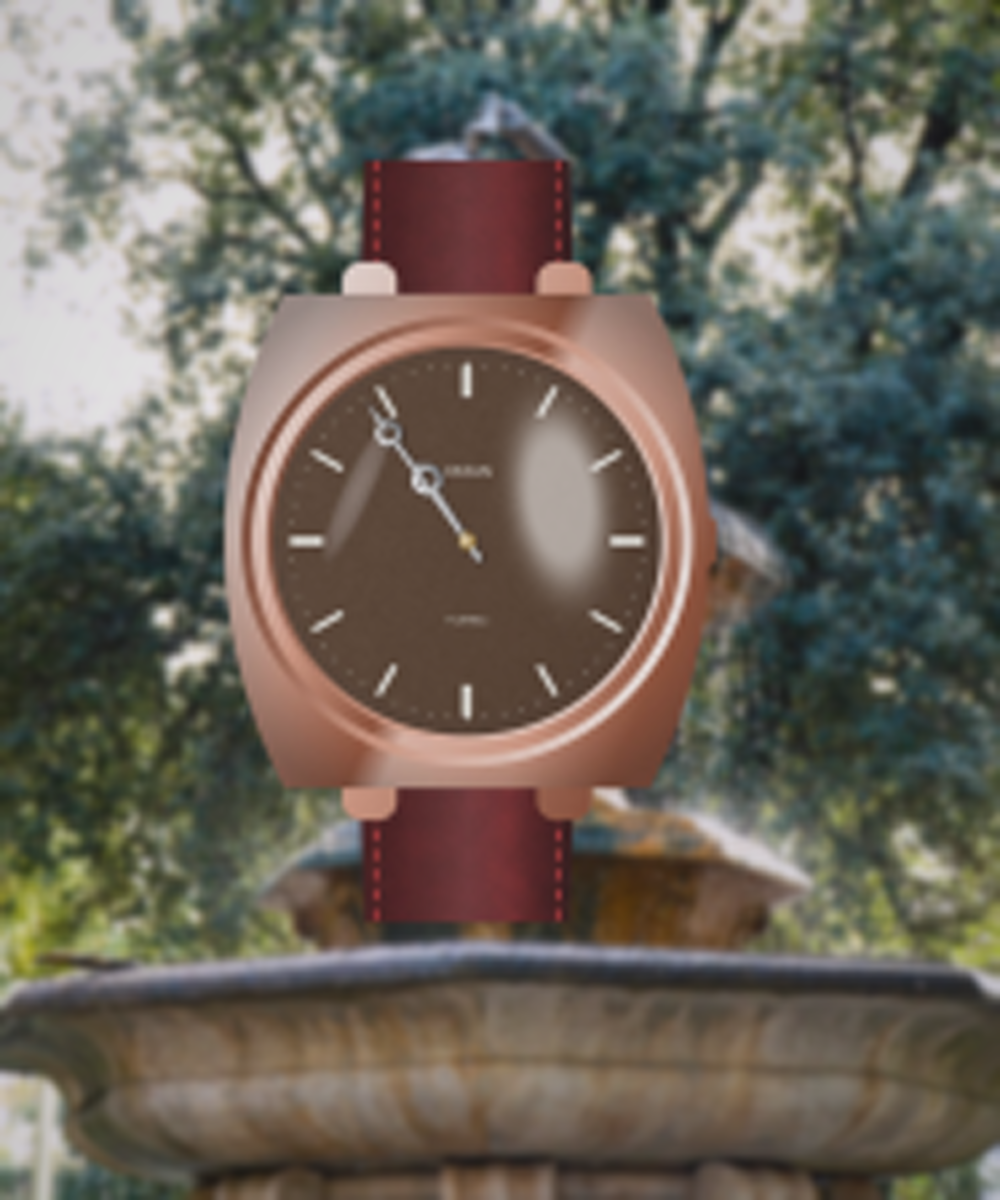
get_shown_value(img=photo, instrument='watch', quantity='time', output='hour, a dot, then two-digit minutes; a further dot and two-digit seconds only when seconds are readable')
10.54
